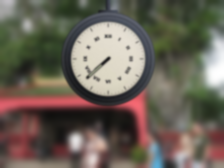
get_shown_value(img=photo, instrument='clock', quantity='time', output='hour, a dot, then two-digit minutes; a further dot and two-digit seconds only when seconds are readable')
7.38
